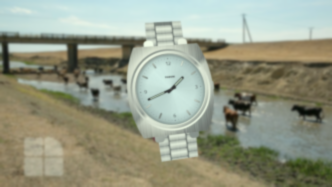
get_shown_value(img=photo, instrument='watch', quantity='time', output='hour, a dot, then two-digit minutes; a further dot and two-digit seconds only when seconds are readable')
1.42
